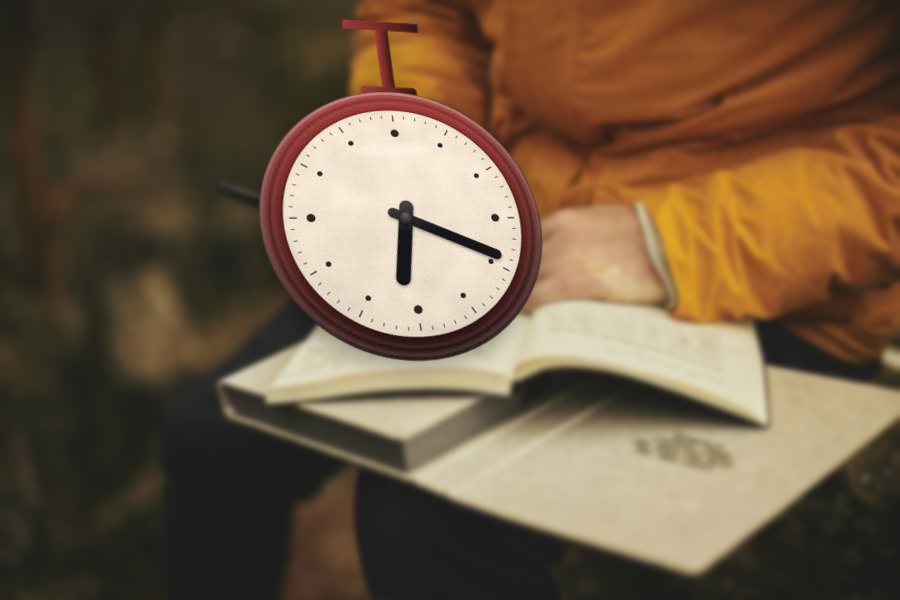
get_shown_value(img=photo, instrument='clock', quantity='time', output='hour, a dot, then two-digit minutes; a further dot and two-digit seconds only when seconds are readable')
6.19
